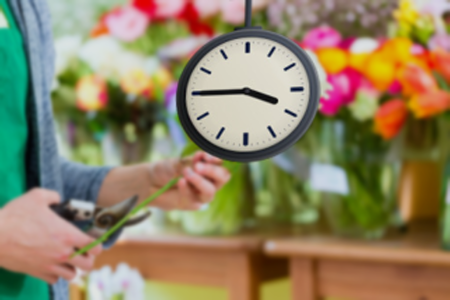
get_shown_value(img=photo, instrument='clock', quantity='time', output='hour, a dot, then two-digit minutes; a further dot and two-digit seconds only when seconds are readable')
3.45
